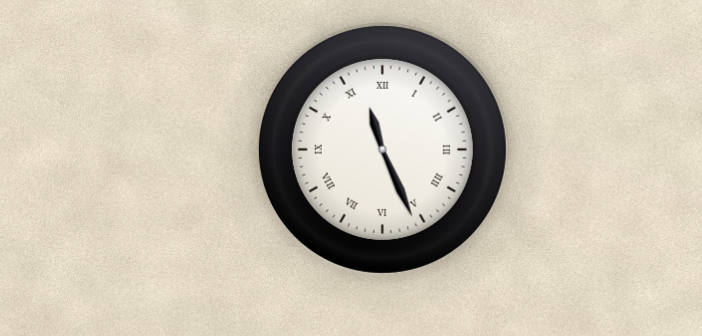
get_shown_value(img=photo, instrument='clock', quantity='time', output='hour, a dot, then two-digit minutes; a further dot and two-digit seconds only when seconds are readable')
11.26
